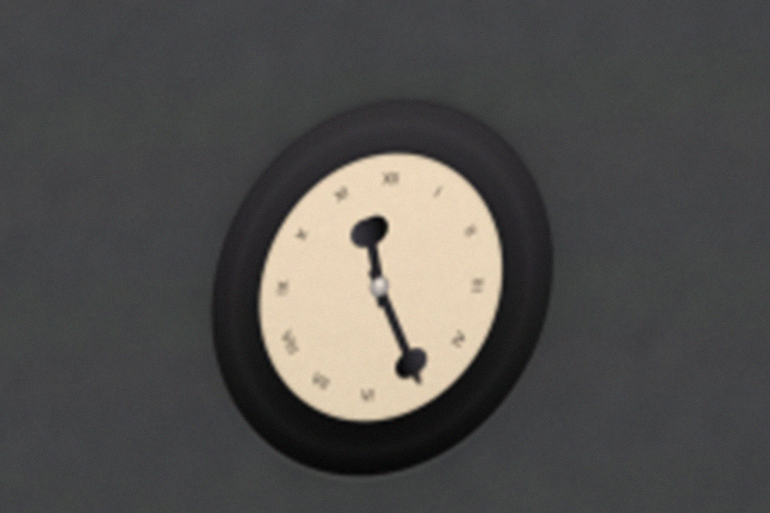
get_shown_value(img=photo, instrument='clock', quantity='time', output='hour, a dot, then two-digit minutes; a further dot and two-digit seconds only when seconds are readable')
11.25
